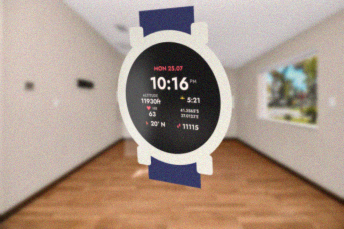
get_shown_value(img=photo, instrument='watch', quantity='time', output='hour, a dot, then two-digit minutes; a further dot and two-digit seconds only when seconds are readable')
10.16
